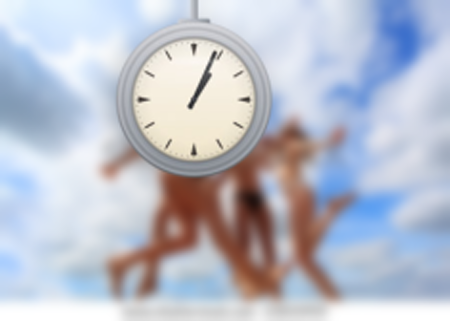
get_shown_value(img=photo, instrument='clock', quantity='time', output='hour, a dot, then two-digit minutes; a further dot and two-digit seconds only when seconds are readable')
1.04
